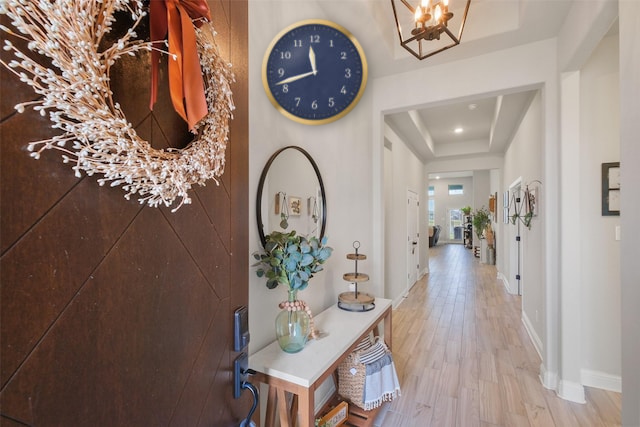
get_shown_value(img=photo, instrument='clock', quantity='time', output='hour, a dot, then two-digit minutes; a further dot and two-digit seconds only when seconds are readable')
11.42
